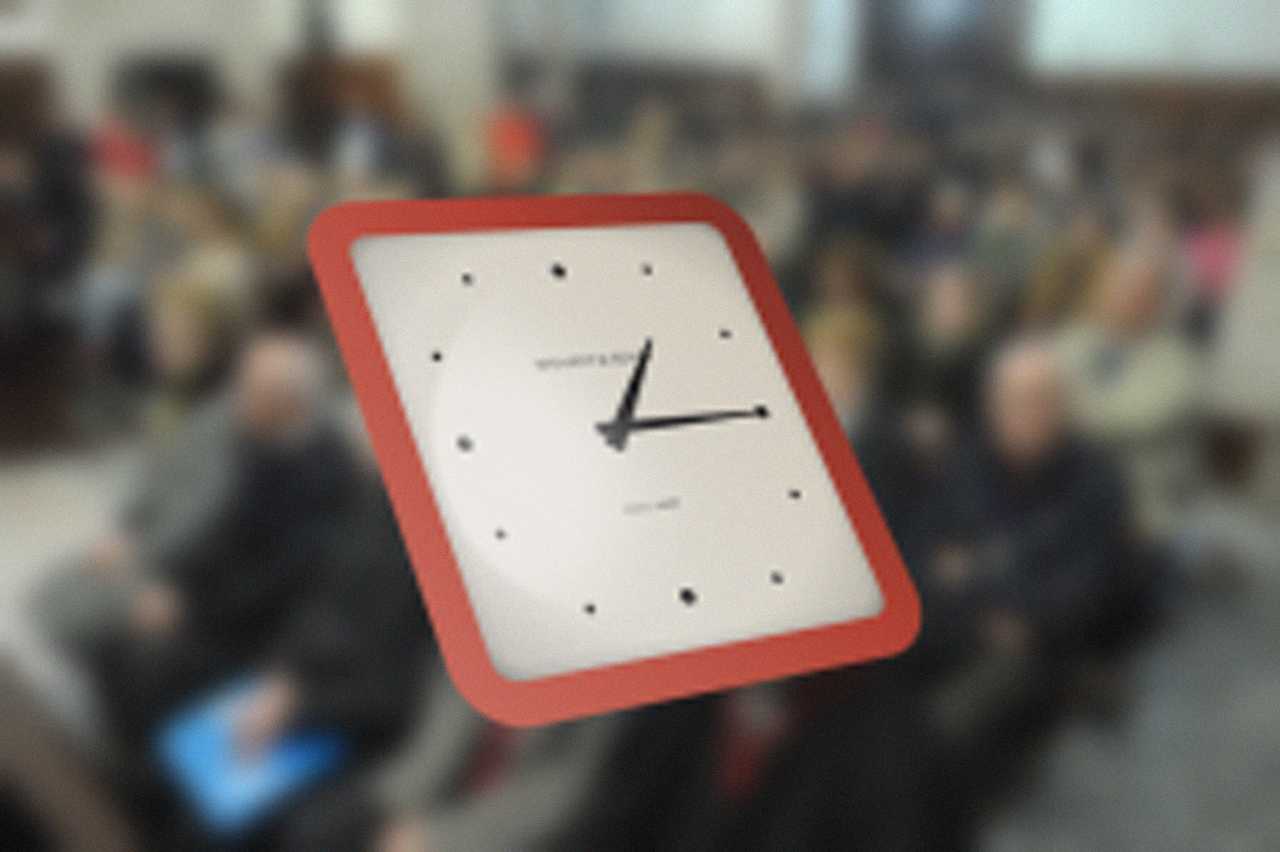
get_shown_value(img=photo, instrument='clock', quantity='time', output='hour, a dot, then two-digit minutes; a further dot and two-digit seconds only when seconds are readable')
1.15
